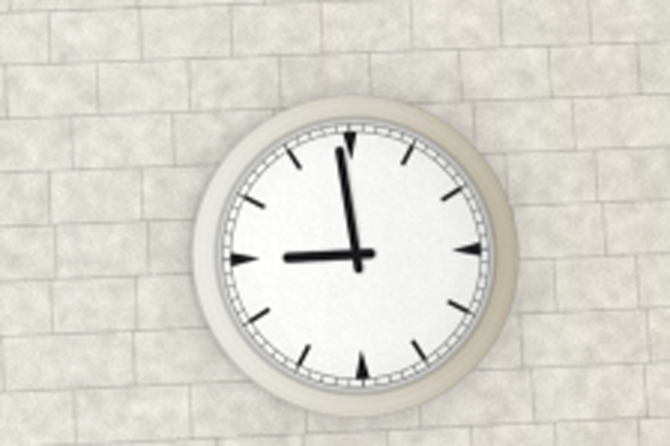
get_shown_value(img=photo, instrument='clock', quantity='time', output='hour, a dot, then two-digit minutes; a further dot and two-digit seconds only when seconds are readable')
8.59
